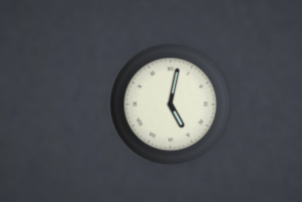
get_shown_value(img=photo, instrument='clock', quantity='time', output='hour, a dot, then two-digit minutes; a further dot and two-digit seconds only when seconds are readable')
5.02
